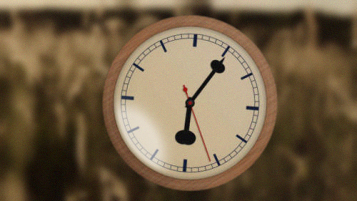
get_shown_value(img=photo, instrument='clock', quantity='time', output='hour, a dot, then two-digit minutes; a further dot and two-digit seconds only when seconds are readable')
6.05.26
